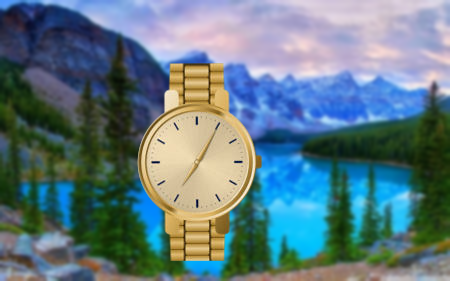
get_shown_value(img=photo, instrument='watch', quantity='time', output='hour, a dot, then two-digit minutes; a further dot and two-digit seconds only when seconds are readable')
7.05
